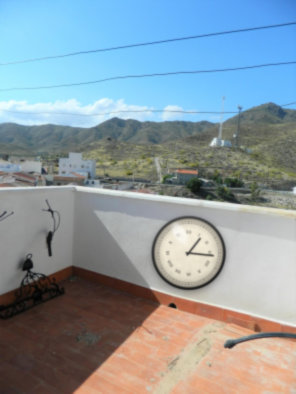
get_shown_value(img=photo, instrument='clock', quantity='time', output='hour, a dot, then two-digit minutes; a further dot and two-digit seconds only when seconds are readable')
1.16
